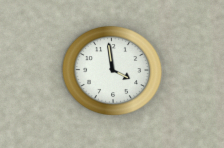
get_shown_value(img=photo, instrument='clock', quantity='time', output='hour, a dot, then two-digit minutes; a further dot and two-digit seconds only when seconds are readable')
3.59
